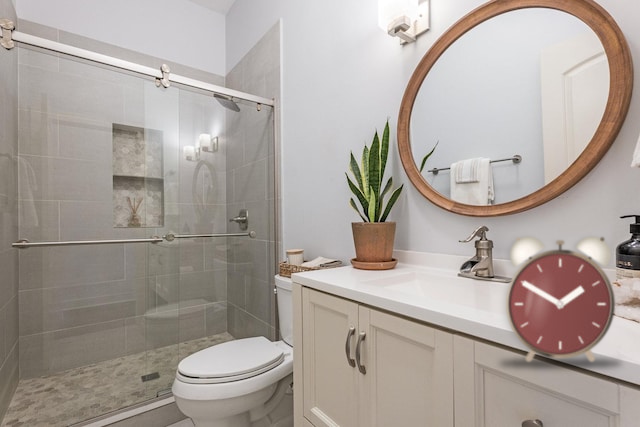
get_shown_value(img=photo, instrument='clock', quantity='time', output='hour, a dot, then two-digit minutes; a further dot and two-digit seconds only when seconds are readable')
1.50
